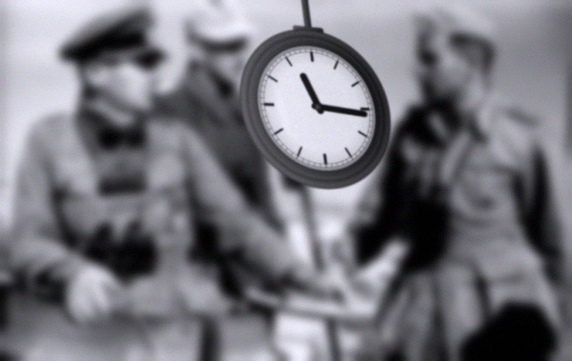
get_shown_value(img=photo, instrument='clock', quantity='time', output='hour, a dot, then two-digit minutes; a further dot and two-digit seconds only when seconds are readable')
11.16
